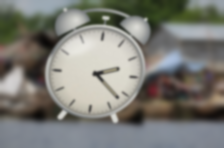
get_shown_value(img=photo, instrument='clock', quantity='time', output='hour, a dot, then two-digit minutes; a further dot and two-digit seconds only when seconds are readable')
2.22
